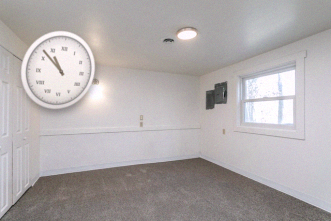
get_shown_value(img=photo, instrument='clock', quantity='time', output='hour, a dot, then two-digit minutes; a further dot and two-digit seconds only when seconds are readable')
10.52
